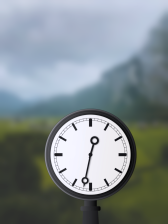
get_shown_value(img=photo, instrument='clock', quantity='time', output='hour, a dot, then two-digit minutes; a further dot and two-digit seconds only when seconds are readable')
12.32
